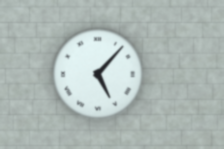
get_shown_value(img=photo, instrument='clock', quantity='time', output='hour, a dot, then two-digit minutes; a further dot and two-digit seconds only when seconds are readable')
5.07
